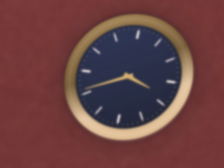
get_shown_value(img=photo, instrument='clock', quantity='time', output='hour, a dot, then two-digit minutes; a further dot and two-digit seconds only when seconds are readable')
3.41
